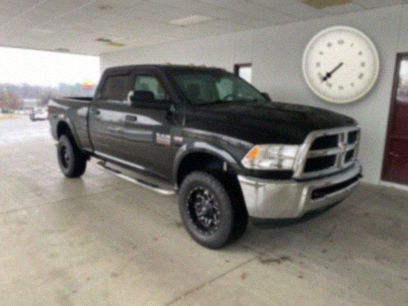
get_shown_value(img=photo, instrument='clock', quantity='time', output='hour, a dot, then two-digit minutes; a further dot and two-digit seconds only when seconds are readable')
7.38
